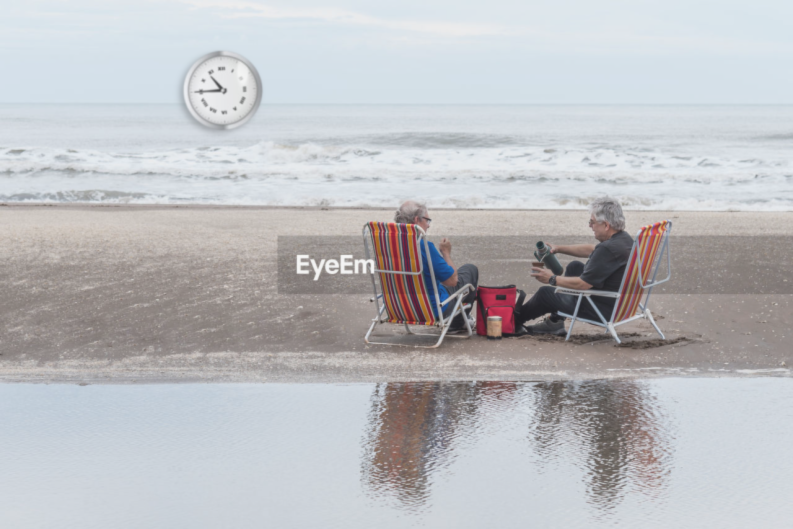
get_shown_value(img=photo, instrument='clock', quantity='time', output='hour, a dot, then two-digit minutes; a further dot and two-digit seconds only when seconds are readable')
10.45
